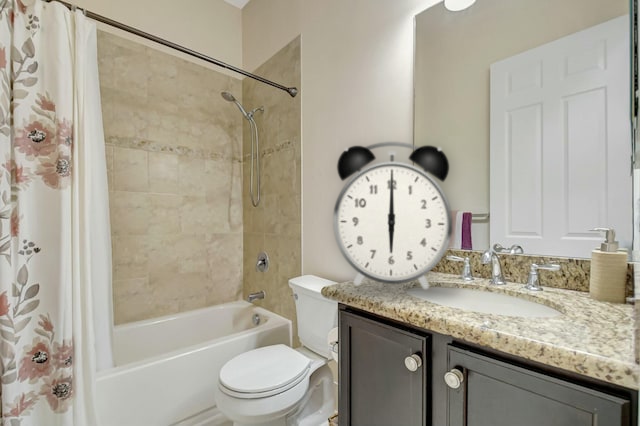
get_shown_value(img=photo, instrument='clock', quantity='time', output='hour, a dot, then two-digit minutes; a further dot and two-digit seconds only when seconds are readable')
6.00
